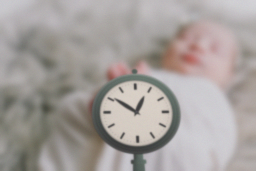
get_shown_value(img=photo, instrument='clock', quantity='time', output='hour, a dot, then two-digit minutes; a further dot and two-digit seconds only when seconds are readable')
12.51
